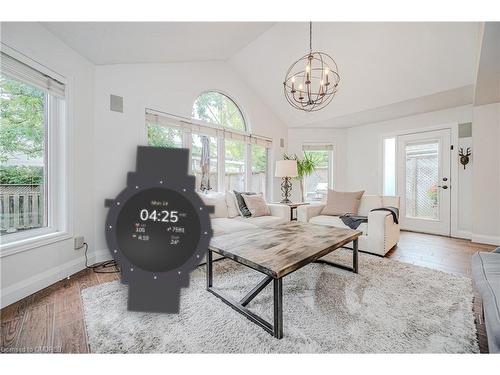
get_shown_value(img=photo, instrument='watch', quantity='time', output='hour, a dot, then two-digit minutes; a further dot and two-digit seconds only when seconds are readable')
4.25
